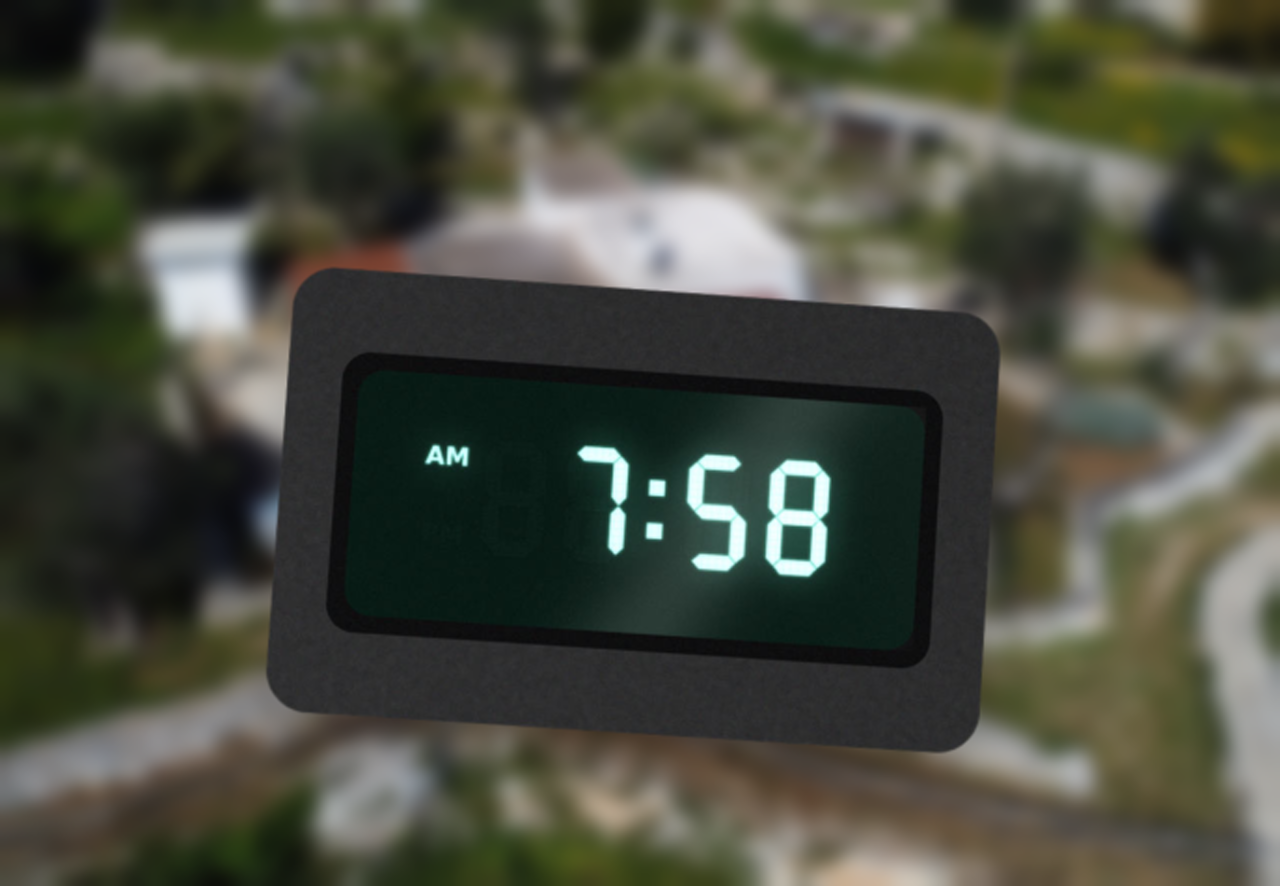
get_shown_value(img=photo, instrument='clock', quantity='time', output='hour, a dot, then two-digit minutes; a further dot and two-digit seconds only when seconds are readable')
7.58
